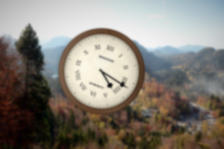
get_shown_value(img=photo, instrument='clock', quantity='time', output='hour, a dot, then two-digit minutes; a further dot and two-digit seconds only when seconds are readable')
4.17
